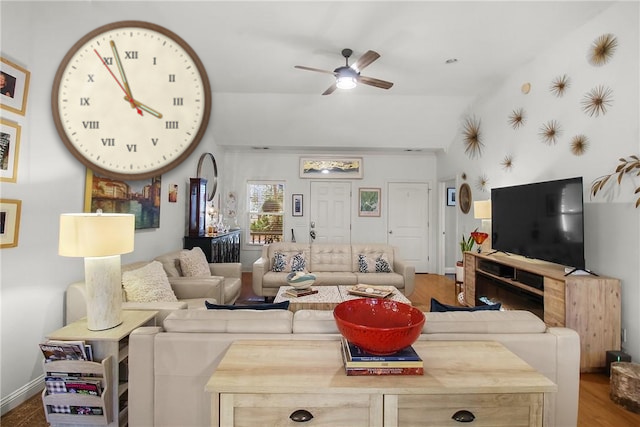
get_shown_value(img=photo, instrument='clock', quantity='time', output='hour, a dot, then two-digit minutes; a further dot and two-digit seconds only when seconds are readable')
3.56.54
